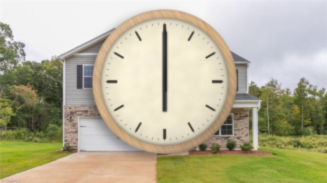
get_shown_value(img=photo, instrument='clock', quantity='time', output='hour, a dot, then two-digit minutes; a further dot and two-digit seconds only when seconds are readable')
6.00
